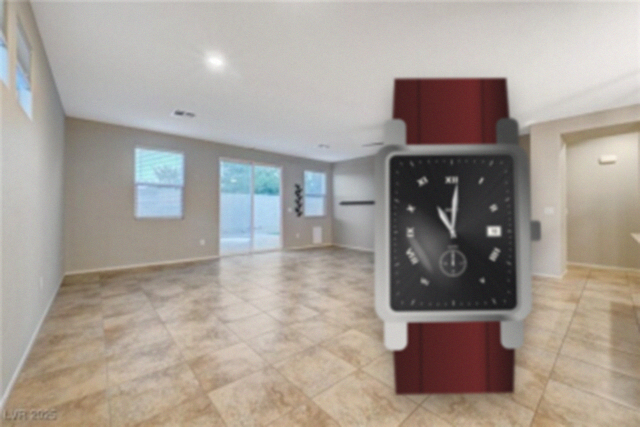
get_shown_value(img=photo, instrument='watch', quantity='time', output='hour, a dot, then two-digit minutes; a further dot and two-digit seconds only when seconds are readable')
11.01
